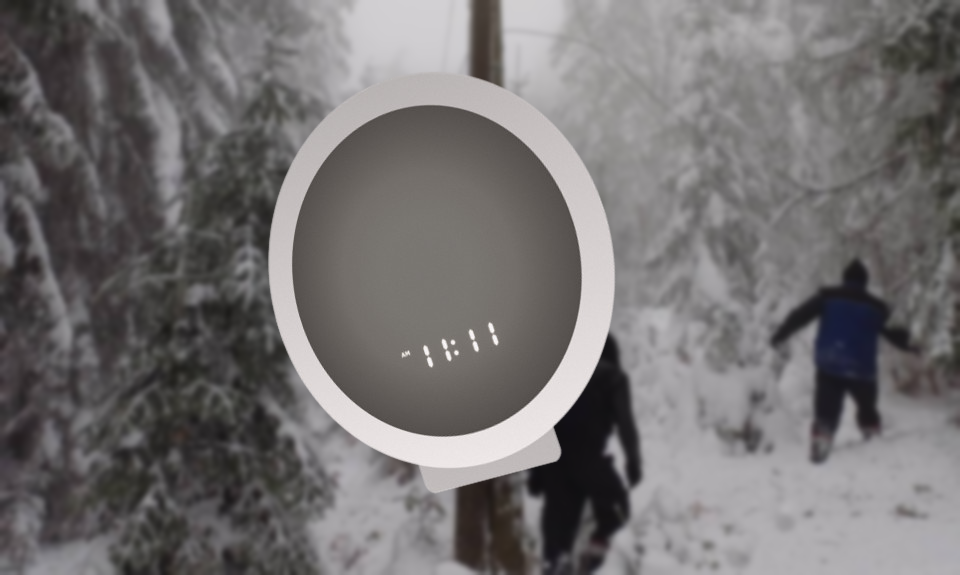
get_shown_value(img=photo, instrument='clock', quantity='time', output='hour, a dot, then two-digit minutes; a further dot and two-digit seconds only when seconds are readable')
11.11
